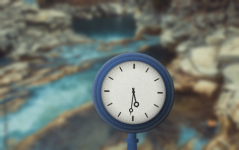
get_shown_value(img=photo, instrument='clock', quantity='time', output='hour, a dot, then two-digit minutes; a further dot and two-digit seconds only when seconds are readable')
5.31
